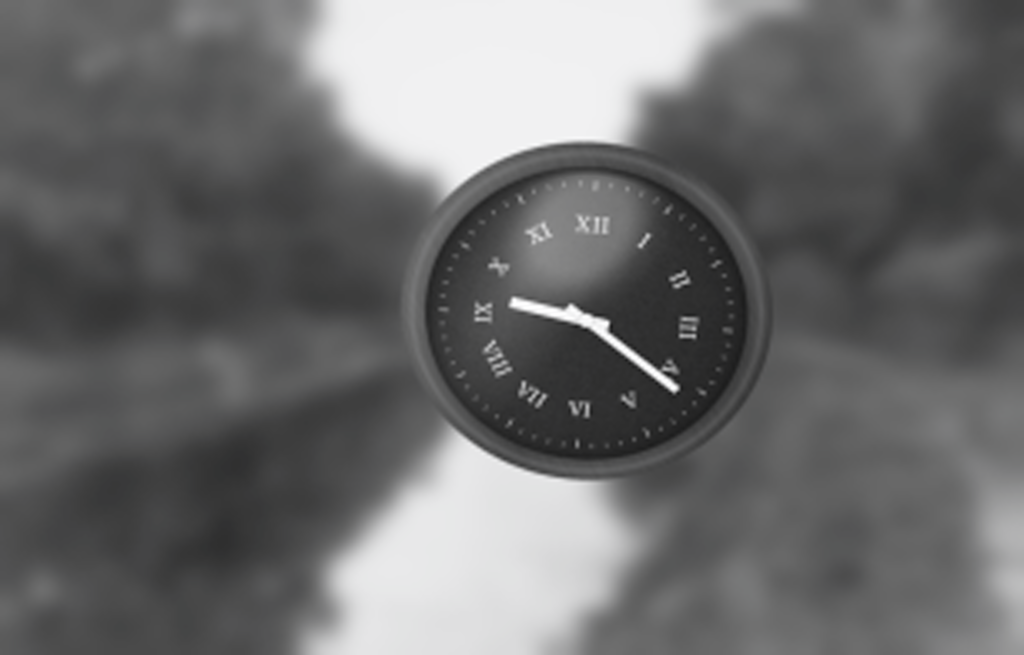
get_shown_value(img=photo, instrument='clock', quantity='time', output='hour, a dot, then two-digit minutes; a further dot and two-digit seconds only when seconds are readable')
9.21
